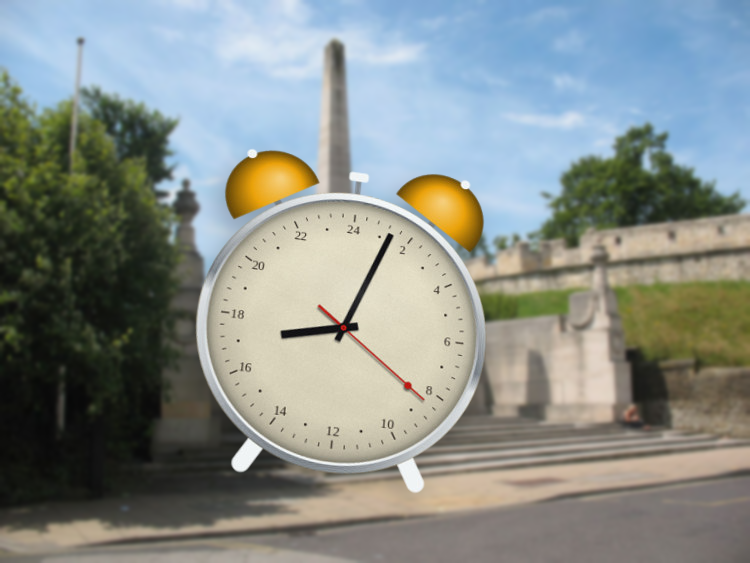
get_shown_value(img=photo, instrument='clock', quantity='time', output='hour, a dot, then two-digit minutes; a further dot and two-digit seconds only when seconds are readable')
17.03.21
